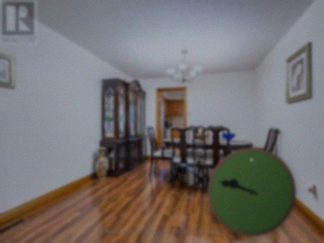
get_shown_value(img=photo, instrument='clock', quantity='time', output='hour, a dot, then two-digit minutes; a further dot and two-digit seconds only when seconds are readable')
9.48
